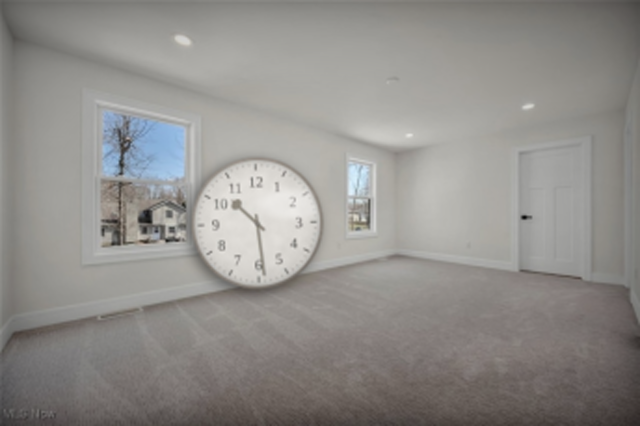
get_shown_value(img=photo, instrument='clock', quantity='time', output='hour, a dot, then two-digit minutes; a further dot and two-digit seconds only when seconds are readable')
10.29
